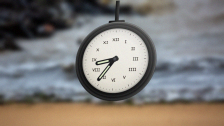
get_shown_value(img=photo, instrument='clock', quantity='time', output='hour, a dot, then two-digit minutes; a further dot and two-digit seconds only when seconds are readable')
8.36
